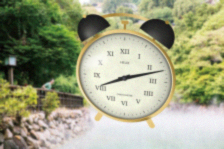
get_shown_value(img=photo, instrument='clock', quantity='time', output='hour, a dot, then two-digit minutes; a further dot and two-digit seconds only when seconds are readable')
8.12
